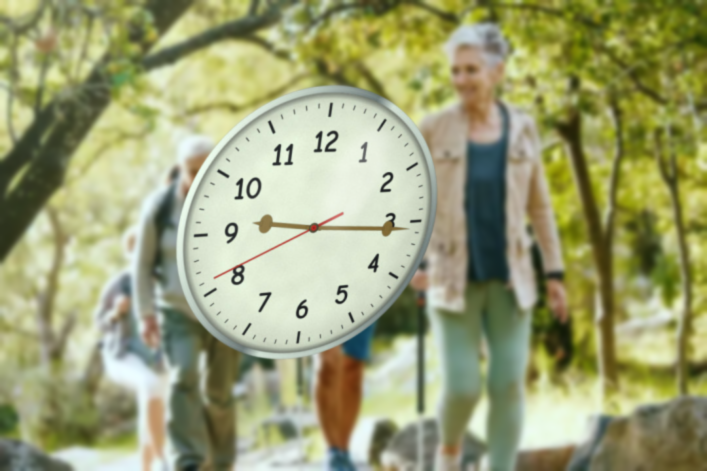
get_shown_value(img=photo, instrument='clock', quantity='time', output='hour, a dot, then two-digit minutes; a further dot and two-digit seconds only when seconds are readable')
9.15.41
